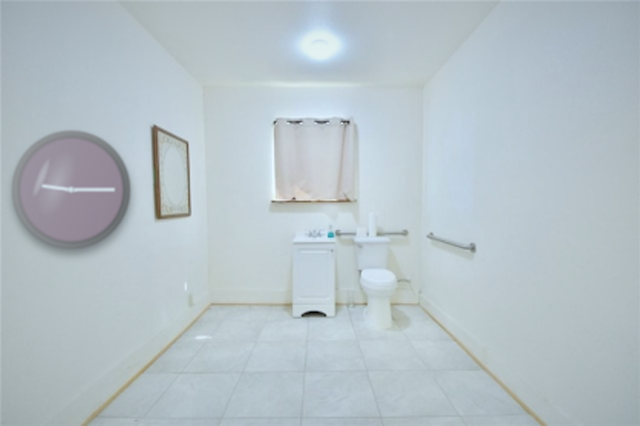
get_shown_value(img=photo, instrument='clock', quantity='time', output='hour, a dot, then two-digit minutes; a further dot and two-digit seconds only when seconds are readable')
9.15
